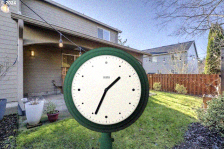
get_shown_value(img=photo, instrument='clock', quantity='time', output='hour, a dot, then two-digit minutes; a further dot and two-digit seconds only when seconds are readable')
1.34
